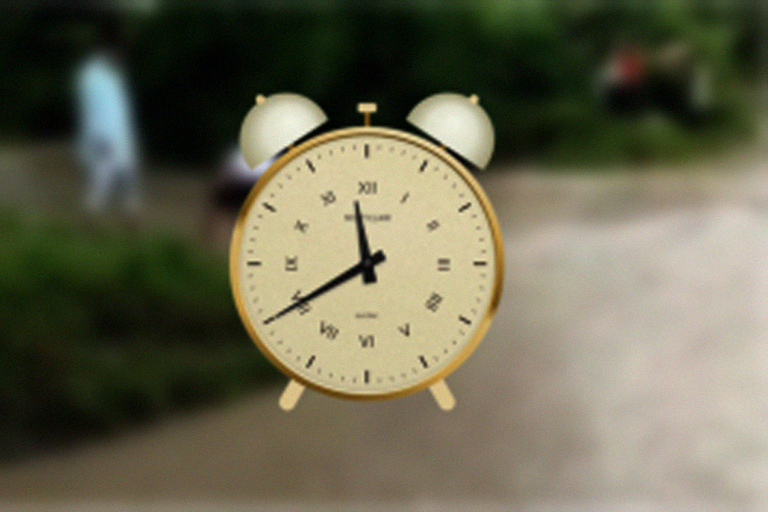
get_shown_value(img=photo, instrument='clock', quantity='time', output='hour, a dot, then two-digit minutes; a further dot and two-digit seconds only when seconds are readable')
11.40
